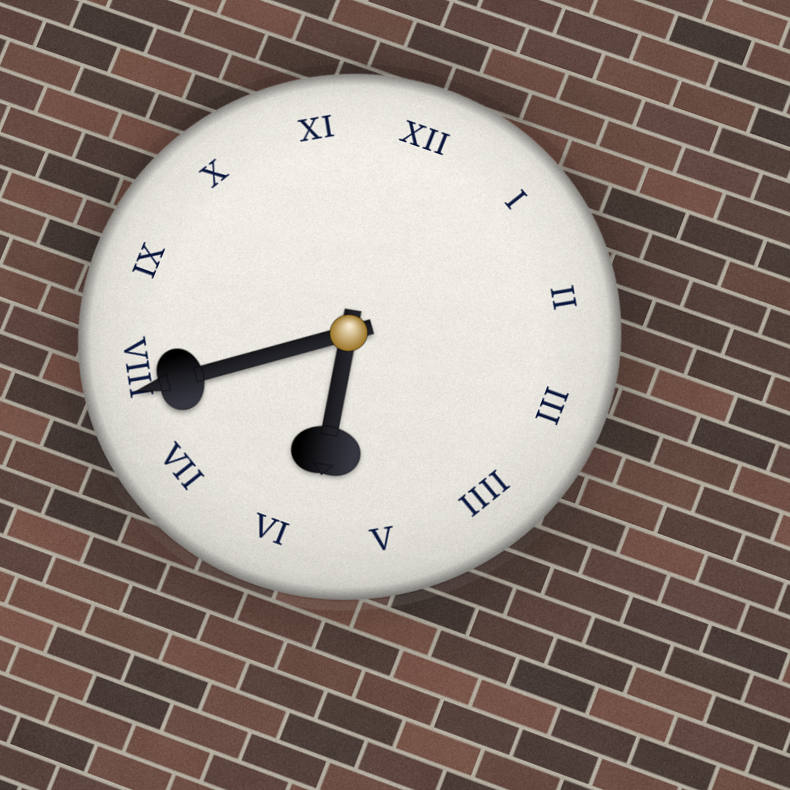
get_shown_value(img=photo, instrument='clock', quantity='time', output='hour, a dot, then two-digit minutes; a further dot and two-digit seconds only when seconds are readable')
5.39
